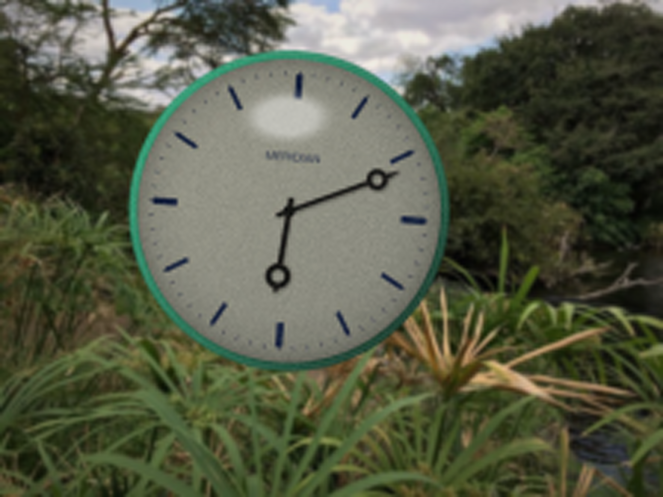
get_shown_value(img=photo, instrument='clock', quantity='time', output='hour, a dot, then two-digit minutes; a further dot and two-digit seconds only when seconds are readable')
6.11
